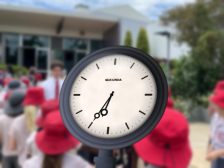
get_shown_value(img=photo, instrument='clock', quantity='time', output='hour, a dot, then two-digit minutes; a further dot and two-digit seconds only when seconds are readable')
6.35
